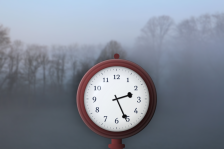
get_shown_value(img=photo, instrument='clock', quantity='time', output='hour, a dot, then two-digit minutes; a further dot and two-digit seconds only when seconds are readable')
2.26
